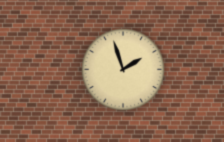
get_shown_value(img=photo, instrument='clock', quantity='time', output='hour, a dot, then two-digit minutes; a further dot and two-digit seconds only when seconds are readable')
1.57
